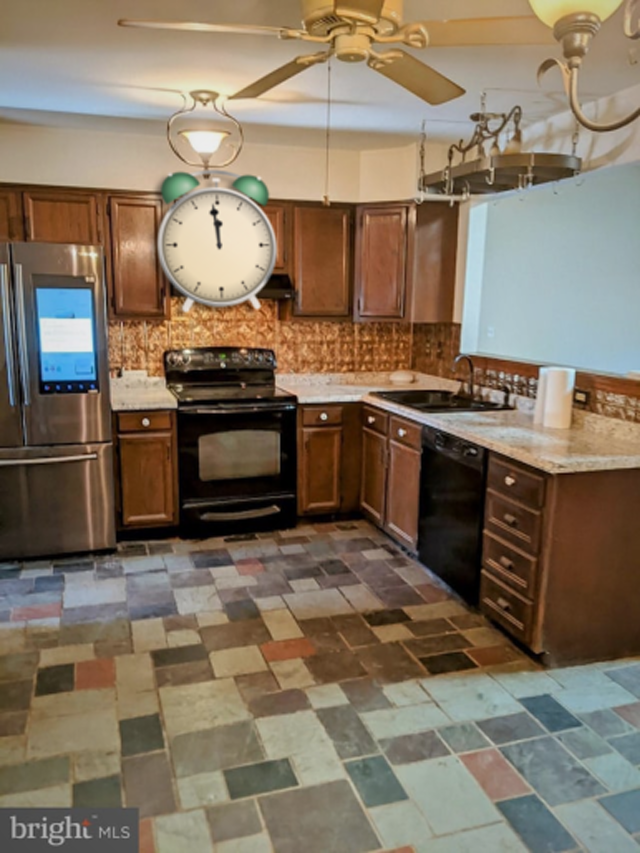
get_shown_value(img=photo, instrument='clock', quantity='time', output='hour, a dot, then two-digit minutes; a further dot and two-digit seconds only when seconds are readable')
11.59
